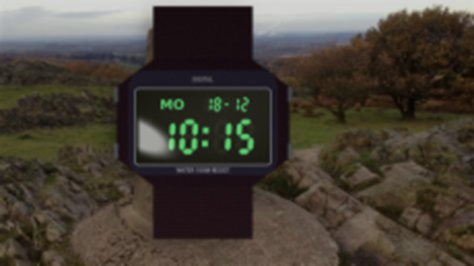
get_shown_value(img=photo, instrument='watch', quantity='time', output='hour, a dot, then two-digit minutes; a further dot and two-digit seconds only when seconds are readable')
10.15
